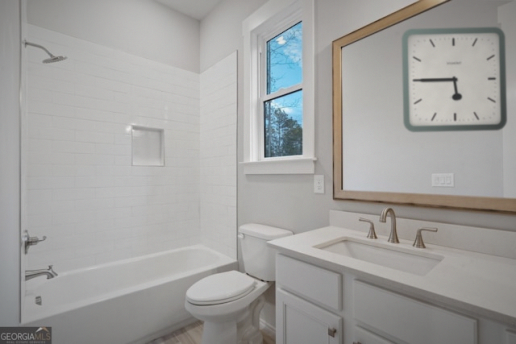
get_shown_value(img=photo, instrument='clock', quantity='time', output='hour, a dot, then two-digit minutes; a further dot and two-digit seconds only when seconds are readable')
5.45
